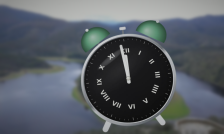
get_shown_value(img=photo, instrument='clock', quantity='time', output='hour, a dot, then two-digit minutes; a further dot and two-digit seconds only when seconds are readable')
11.59
